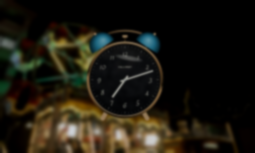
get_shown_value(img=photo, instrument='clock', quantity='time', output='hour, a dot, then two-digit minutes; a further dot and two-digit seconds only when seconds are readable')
7.12
